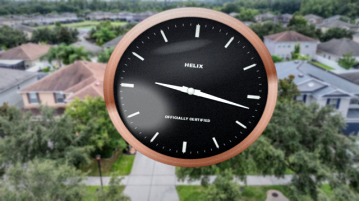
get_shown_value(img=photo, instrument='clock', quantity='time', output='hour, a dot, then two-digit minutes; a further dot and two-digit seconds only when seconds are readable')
9.17
